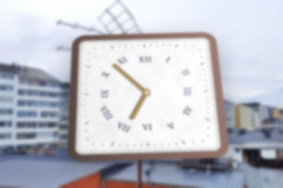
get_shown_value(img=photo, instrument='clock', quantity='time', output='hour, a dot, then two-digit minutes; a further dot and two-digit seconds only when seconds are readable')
6.53
